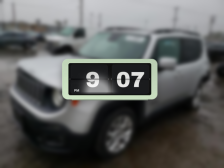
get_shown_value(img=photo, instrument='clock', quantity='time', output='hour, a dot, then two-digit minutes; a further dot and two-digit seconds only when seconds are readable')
9.07
